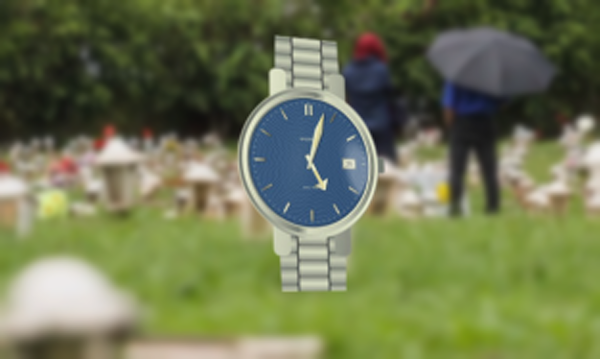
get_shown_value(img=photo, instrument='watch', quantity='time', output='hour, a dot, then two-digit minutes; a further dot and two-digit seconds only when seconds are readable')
5.03
